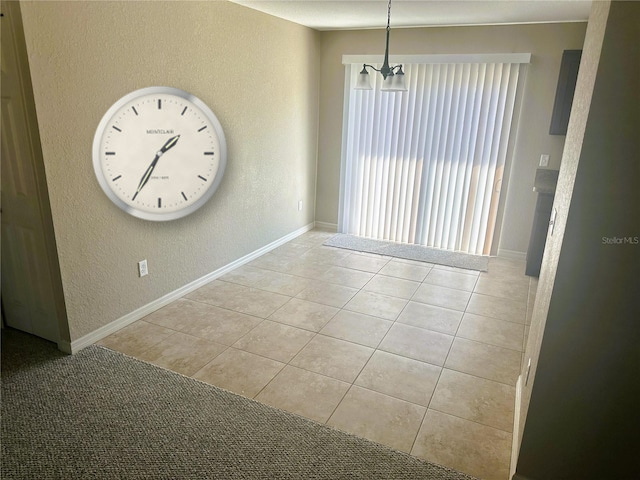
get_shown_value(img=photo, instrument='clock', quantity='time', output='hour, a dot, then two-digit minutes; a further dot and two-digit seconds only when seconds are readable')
1.35
